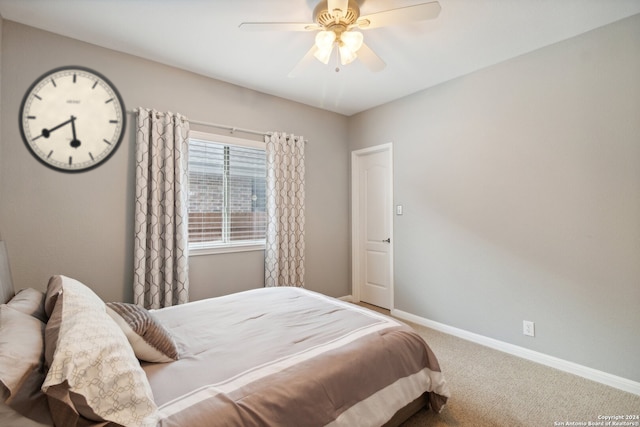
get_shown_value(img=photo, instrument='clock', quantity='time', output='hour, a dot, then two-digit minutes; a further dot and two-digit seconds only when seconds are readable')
5.40
